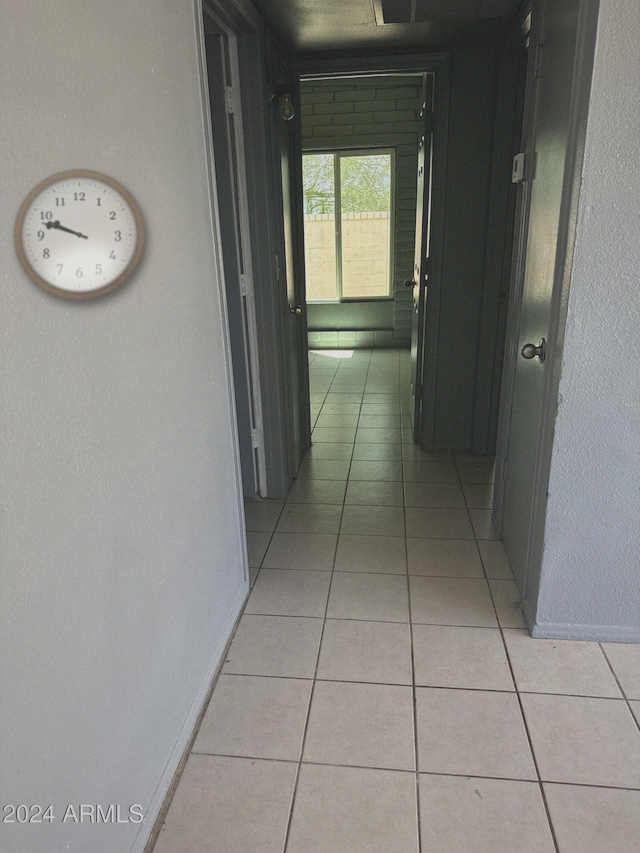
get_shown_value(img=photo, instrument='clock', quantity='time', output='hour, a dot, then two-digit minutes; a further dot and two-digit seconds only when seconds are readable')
9.48
